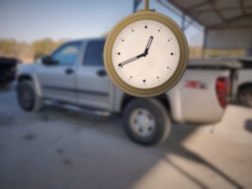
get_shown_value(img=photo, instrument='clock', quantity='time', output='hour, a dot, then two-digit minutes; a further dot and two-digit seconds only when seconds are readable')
12.41
